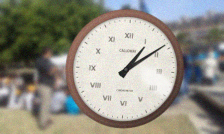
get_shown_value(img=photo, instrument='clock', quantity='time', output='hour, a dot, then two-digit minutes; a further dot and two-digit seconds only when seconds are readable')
1.09
